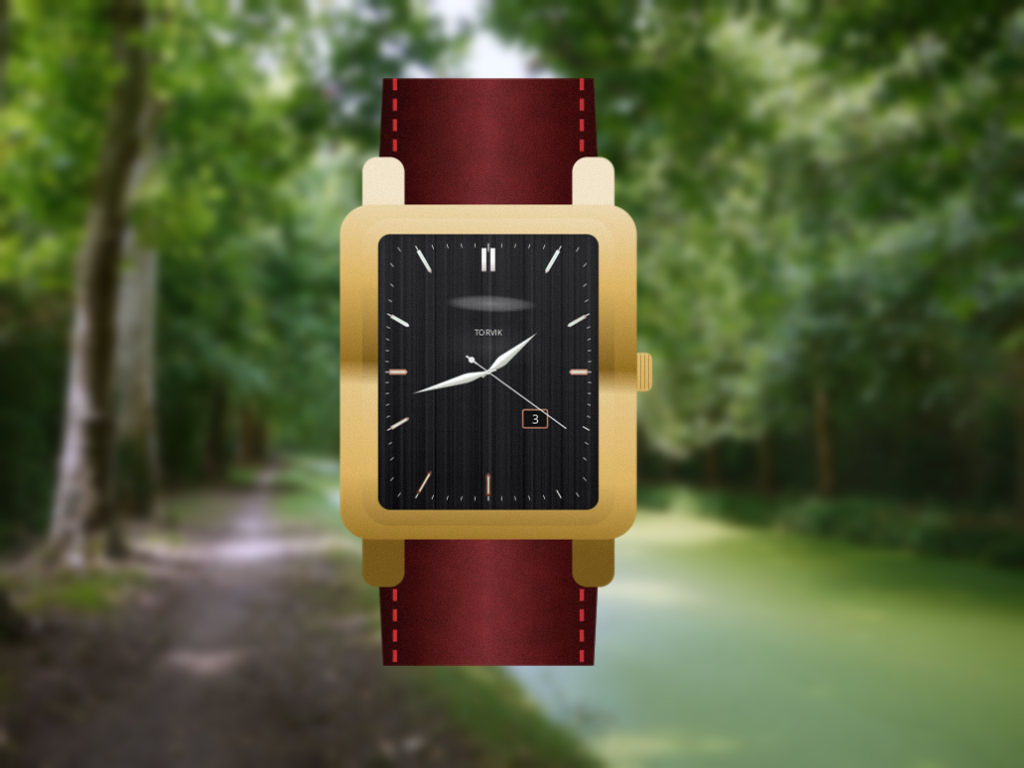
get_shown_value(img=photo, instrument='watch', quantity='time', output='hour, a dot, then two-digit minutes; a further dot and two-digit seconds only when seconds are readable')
1.42.21
